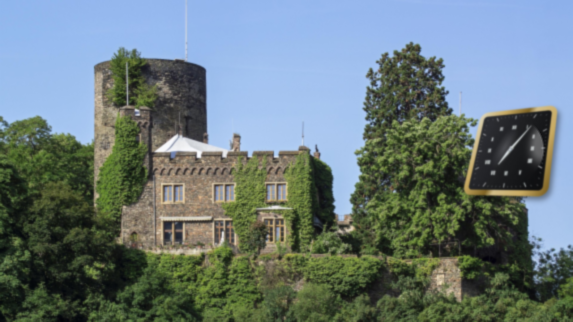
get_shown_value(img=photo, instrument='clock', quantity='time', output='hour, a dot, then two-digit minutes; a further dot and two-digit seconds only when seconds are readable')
7.06
